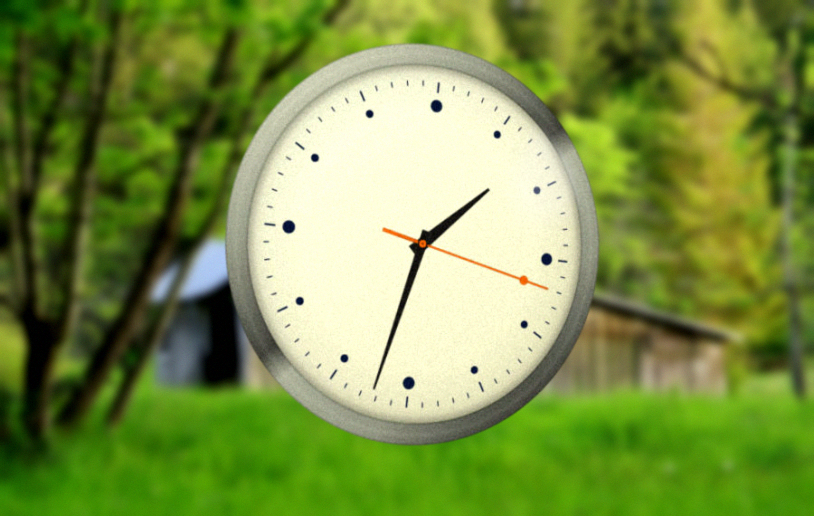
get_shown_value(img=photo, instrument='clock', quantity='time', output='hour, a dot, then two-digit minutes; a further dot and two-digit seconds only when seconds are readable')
1.32.17
